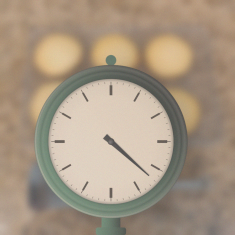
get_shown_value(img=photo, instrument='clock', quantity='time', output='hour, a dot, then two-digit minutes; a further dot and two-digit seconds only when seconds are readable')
4.22
